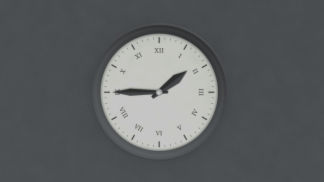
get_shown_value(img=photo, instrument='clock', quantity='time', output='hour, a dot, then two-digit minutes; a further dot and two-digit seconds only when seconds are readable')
1.45
